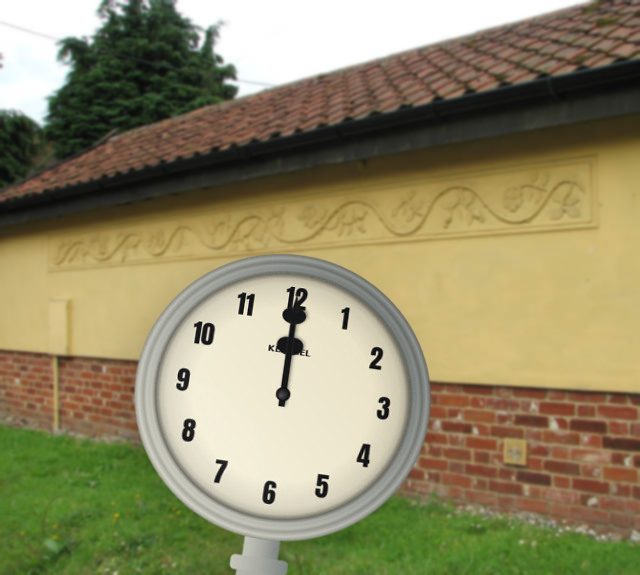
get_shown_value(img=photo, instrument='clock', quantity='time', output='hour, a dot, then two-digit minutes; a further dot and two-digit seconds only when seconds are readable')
12.00
